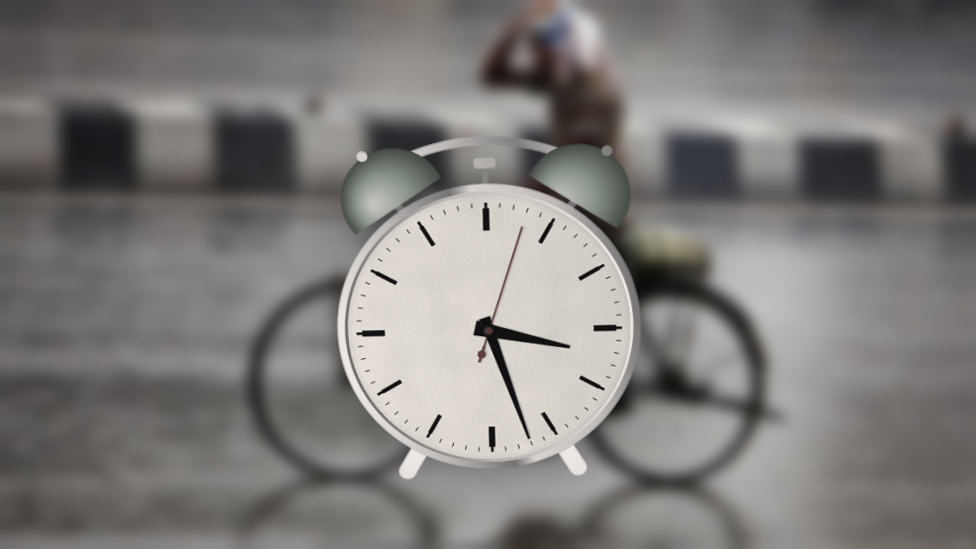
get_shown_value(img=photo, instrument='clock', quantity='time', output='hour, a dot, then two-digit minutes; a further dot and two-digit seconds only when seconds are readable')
3.27.03
